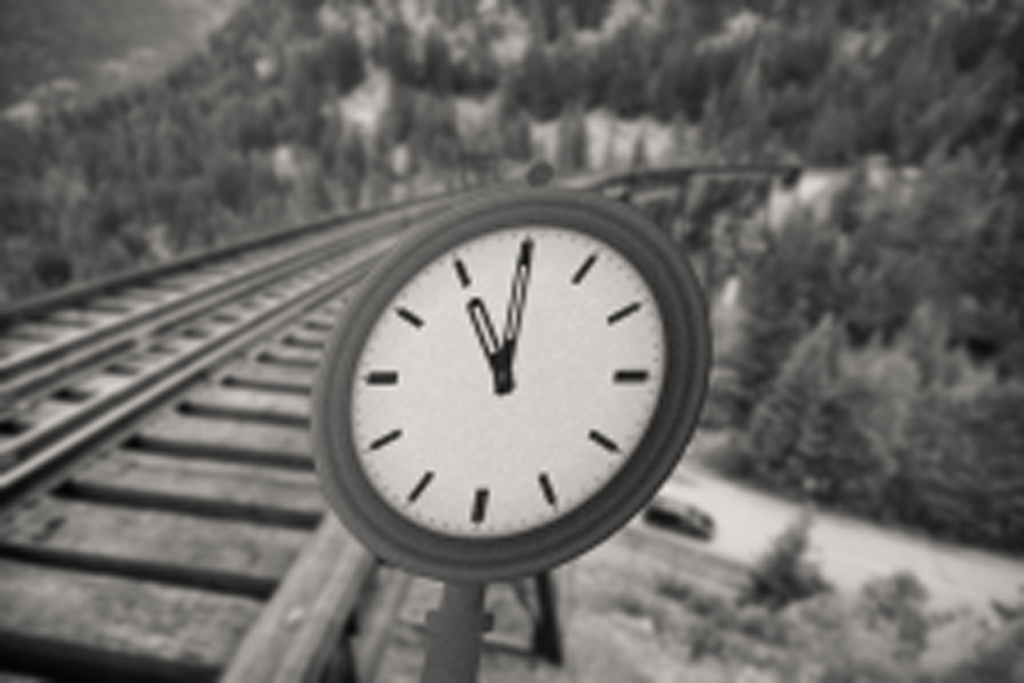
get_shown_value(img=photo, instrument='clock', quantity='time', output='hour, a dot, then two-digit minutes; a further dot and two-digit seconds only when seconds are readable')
11.00
